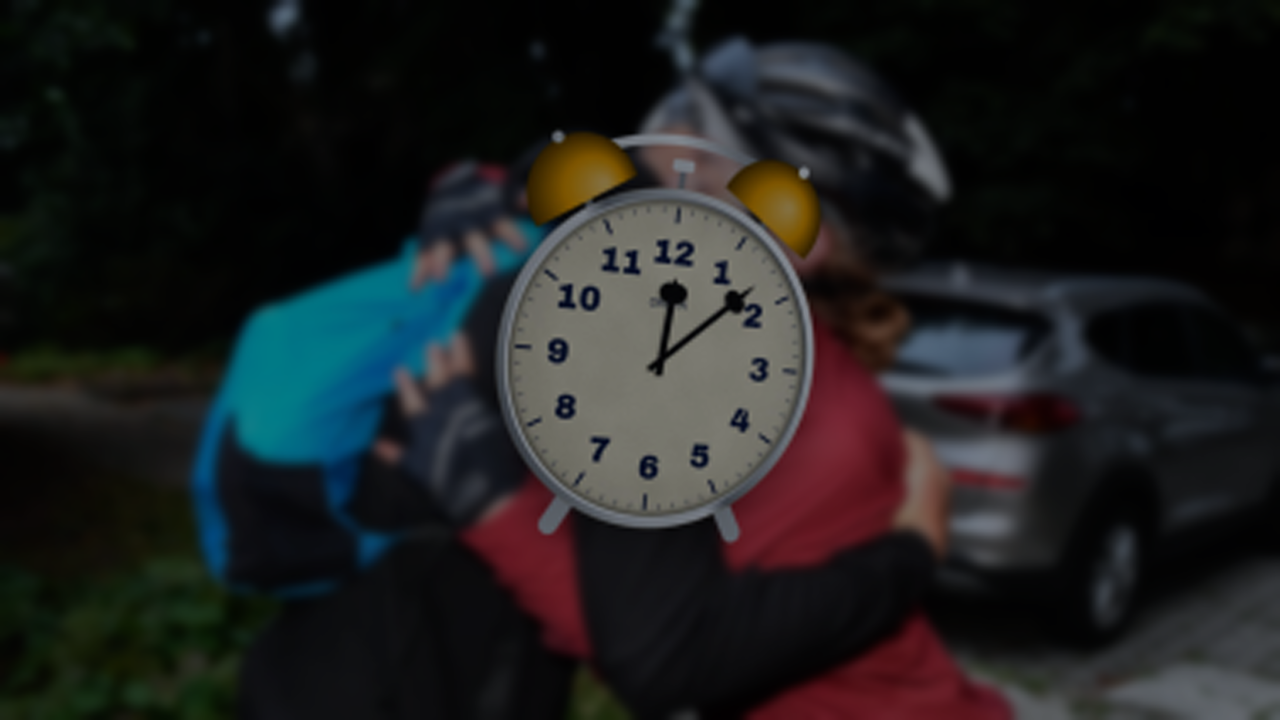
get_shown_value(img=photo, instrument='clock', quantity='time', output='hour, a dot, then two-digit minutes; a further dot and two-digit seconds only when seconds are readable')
12.08
